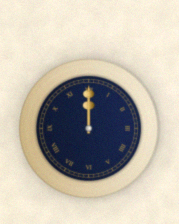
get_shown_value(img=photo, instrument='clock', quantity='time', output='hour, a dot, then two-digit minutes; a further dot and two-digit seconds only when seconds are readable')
12.00
